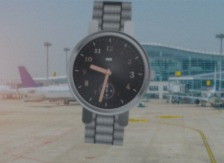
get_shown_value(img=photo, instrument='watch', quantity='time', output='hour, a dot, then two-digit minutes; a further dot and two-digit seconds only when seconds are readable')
9.32
